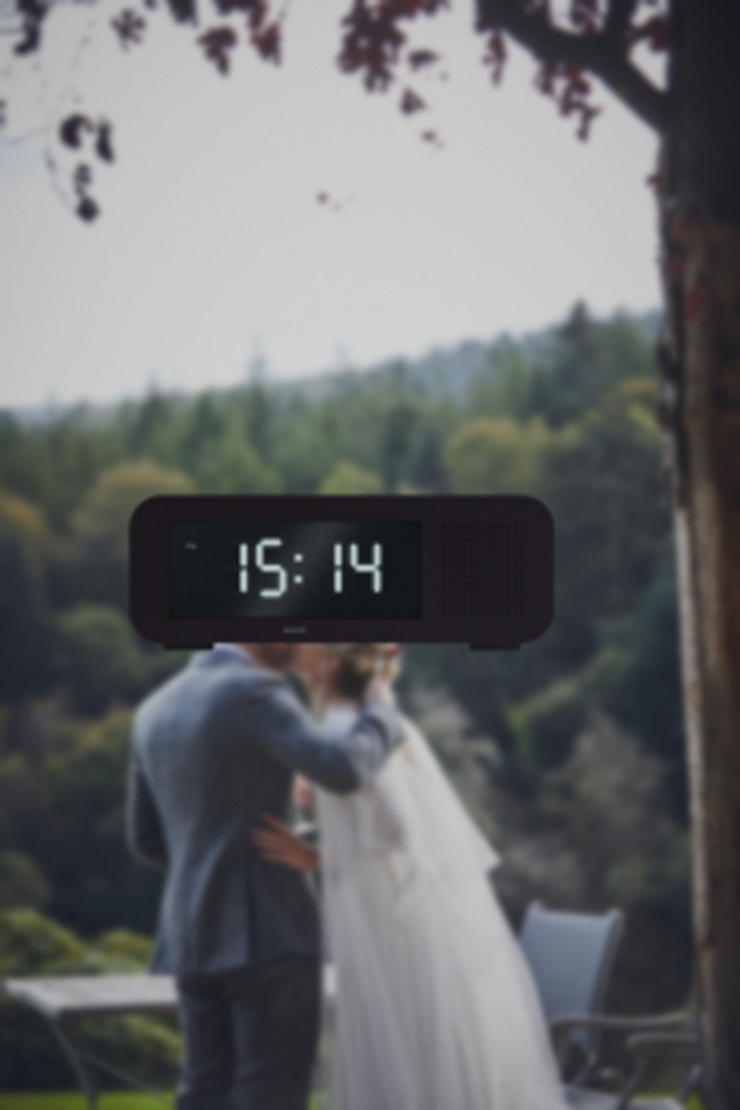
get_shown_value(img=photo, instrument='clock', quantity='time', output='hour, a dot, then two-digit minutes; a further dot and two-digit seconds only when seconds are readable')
15.14
